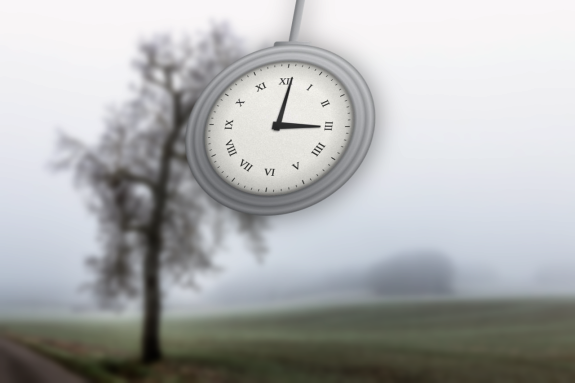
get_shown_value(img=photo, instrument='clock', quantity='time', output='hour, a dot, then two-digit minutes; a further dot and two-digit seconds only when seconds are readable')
3.01
